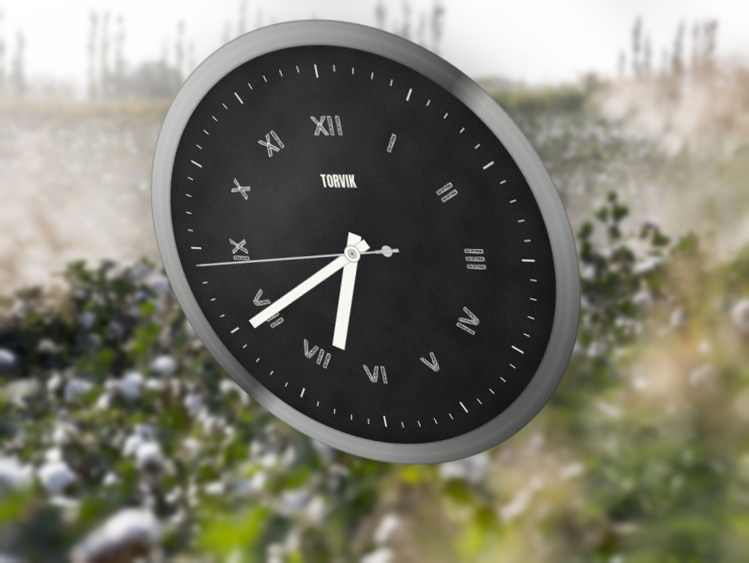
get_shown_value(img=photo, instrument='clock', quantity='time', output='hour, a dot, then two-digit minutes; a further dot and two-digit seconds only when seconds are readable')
6.39.44
